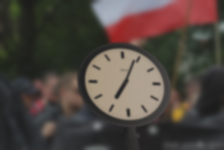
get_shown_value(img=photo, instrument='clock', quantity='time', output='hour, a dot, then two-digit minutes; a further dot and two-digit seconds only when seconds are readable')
7.04
